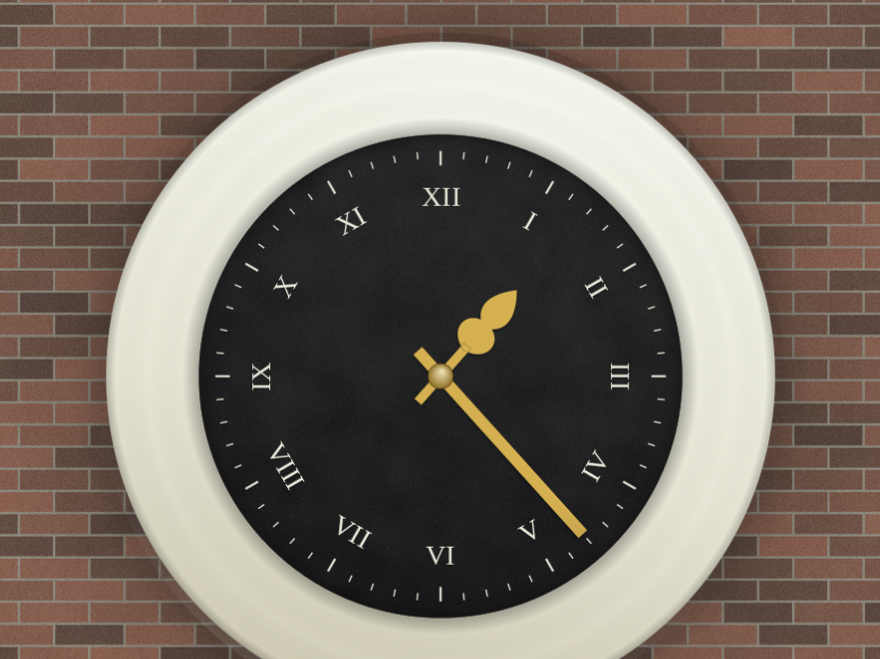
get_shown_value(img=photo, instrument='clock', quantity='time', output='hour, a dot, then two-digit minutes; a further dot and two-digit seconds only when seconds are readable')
1.23
